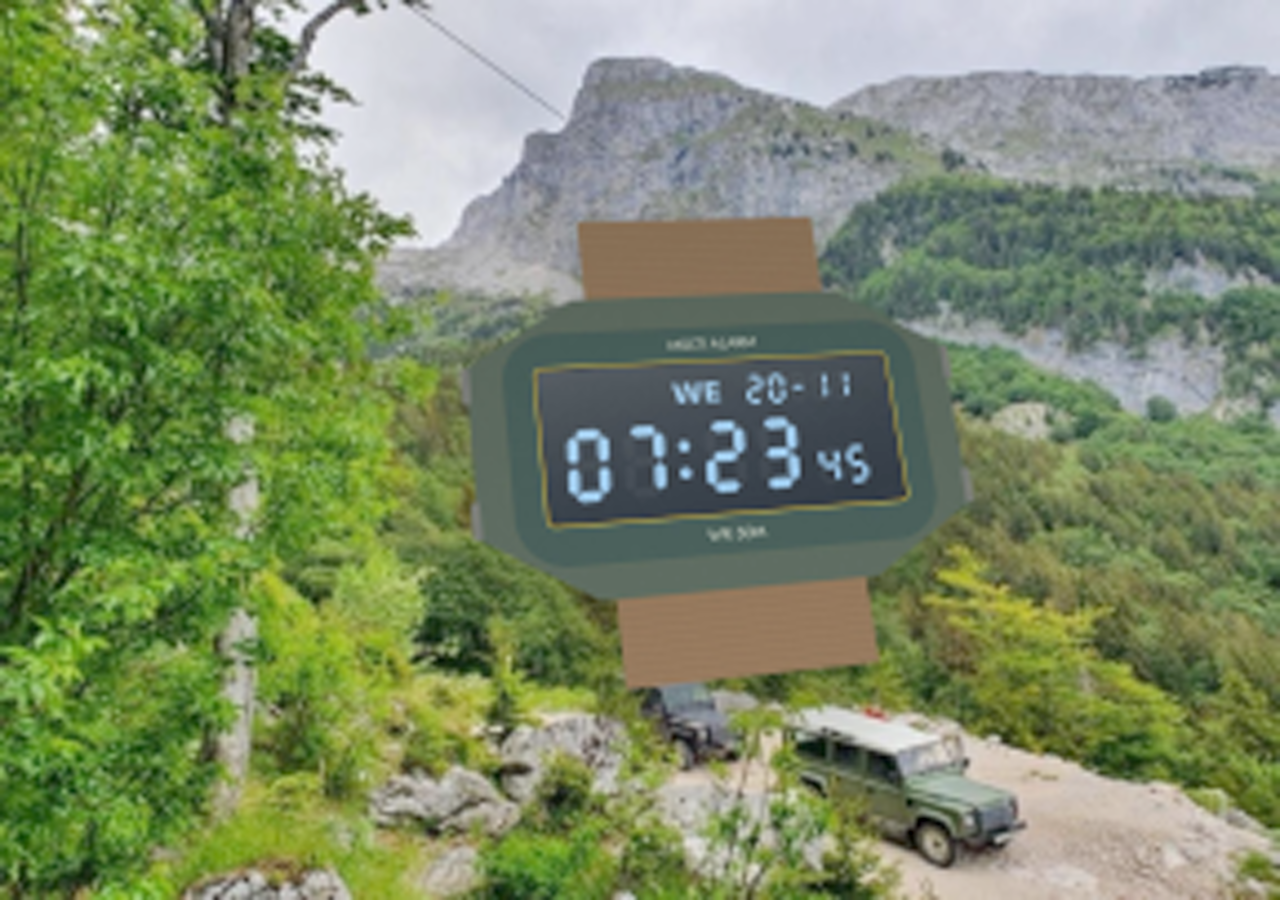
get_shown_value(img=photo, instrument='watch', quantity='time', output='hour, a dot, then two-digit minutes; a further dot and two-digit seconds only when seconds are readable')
7.23.45
